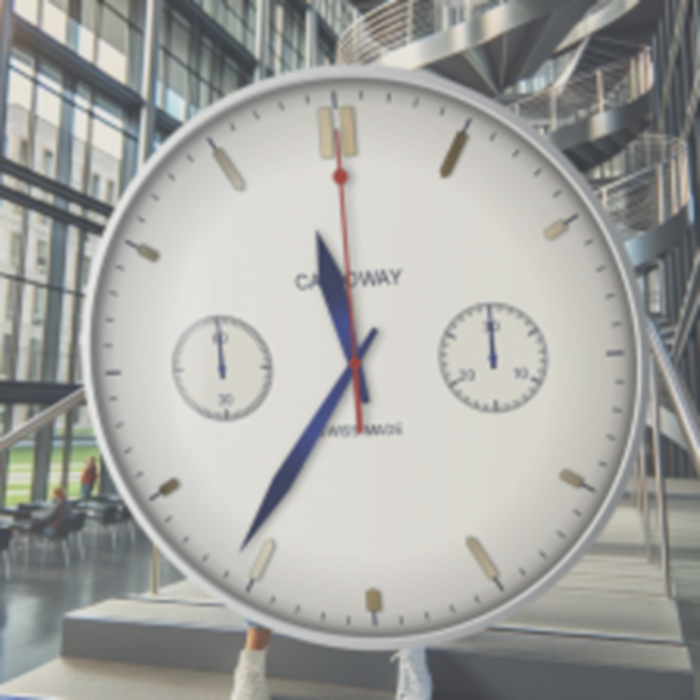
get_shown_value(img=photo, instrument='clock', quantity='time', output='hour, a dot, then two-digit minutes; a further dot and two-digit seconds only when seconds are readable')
11.36
